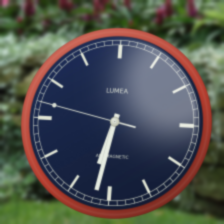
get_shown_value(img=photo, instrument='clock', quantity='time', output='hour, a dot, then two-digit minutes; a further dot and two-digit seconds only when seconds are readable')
6.31.47
